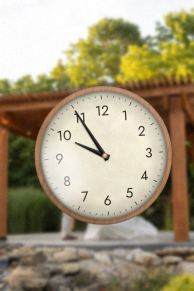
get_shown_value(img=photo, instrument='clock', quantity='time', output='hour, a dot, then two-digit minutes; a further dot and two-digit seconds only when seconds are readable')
9.55
